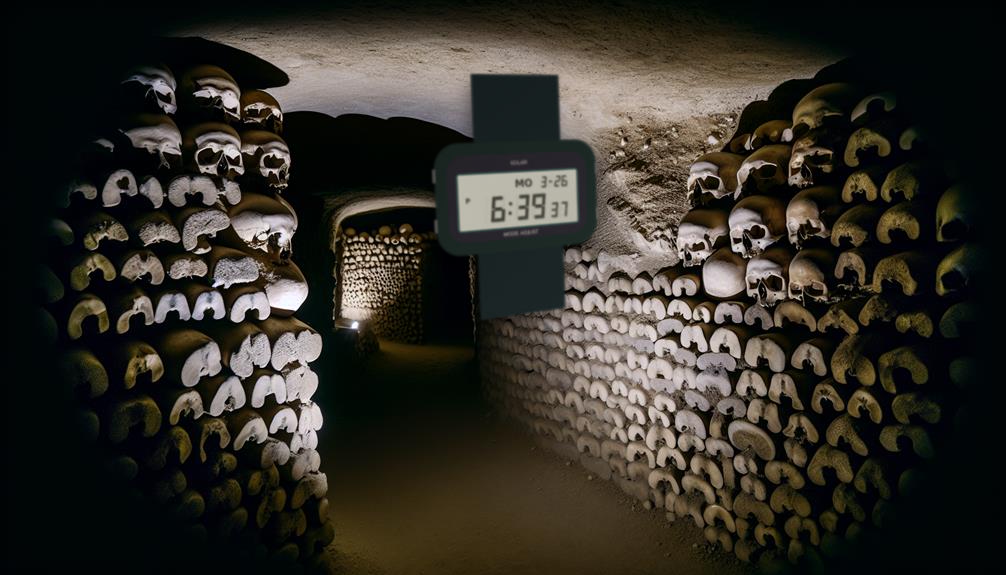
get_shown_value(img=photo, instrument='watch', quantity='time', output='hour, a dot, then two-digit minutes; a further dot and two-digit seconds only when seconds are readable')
6.39.37
